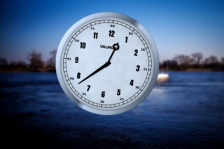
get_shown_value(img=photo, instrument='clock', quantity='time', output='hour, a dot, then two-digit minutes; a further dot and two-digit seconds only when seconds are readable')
12.38
